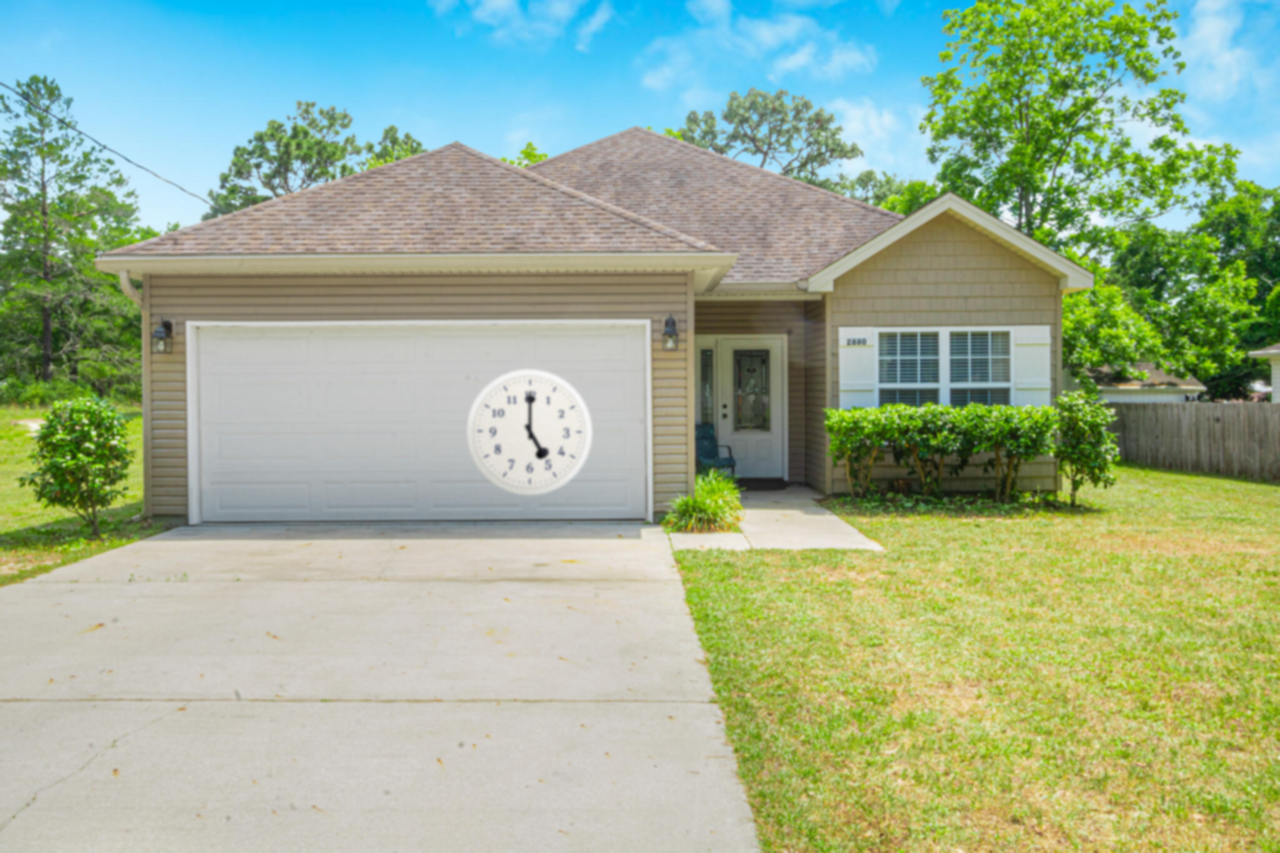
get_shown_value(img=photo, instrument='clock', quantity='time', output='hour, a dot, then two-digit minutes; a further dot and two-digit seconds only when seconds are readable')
5.00
